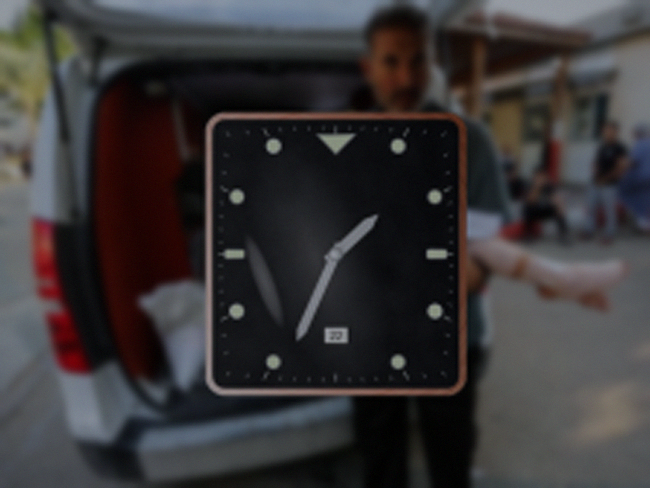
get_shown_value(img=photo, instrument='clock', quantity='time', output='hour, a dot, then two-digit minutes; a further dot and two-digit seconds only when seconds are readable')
1.34
